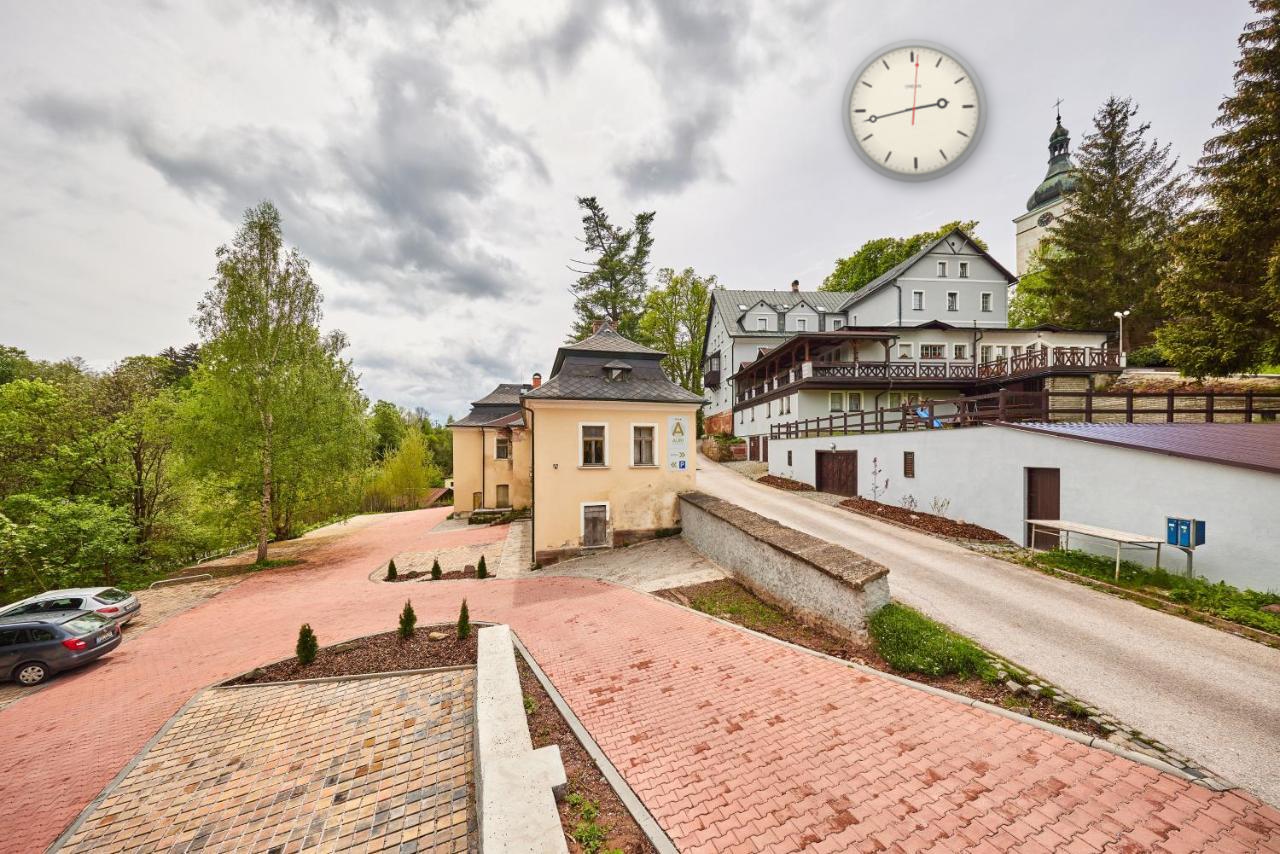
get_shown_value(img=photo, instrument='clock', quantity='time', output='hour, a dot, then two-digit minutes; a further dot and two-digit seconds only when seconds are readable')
2.43.01
